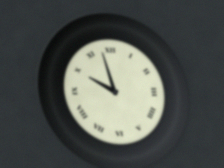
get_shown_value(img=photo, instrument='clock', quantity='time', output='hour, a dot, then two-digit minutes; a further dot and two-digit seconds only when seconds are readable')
9.58
